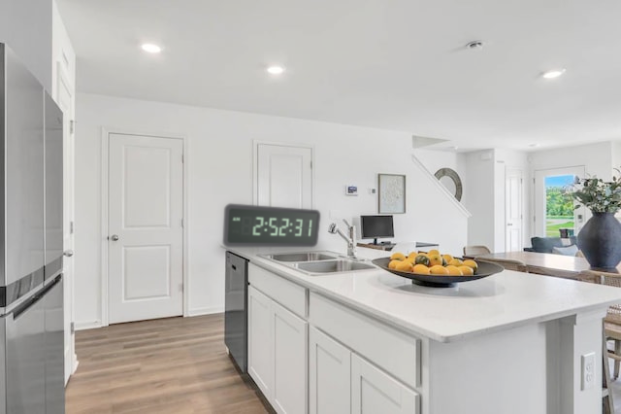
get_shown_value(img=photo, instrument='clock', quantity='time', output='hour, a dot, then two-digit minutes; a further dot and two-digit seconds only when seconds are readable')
2.52.31
